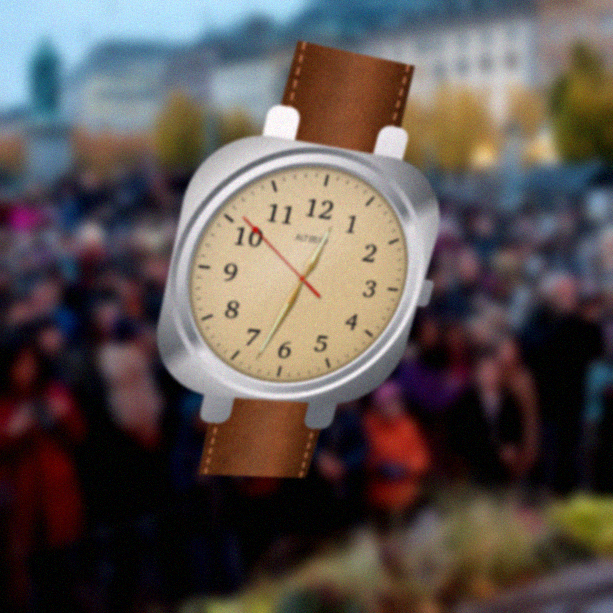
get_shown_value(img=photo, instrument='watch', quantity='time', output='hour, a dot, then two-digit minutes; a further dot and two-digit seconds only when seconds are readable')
12.32.51
